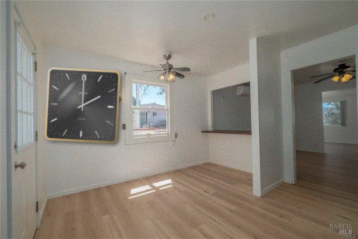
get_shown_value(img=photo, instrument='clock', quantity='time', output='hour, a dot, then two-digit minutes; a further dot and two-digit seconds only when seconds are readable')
2.00
